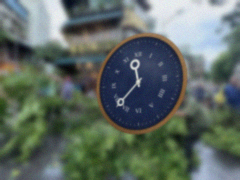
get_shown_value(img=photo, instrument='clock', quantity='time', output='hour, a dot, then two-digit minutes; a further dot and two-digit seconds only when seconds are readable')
11.38
